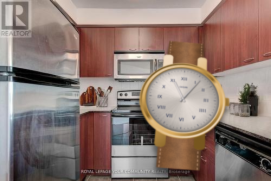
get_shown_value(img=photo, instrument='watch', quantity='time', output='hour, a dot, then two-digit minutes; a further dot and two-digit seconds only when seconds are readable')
11.06
